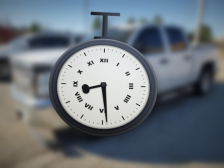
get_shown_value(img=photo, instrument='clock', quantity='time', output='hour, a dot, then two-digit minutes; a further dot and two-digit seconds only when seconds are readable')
8.29
